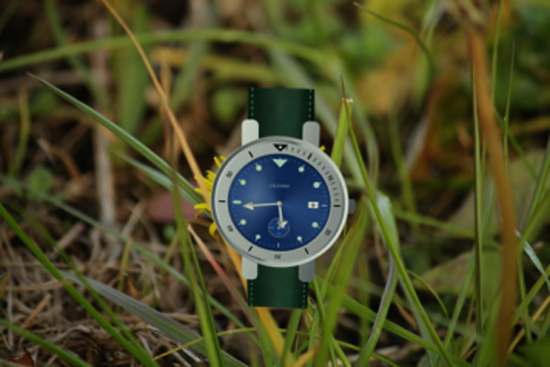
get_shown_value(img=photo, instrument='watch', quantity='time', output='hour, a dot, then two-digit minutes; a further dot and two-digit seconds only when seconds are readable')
5.44
